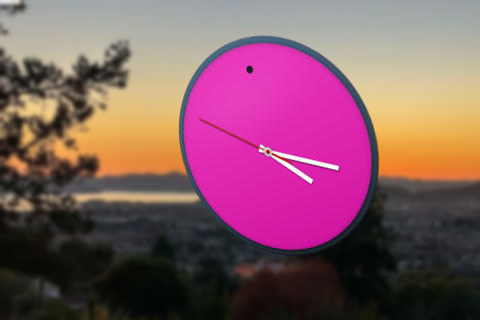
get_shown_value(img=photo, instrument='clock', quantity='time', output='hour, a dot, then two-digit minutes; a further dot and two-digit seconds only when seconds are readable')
4.17.50
